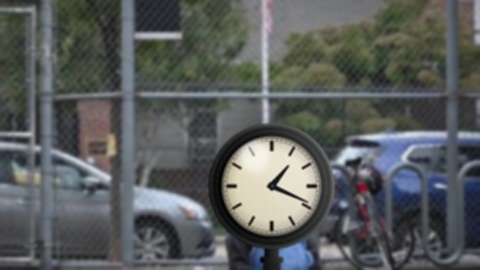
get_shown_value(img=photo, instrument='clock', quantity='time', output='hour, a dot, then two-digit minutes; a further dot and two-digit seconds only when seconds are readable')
1.19
